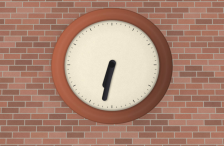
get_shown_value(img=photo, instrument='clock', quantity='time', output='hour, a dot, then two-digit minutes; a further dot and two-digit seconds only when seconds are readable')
6.32
